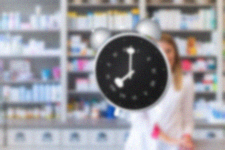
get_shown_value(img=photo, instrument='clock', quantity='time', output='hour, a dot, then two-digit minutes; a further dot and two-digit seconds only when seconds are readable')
8.02
